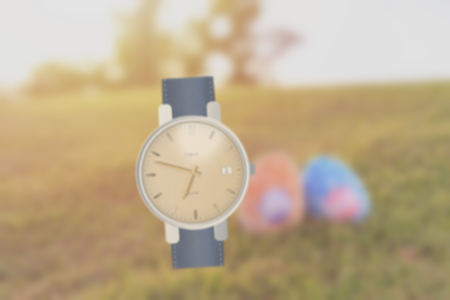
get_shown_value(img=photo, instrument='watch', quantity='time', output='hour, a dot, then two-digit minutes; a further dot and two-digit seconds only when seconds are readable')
6.48
